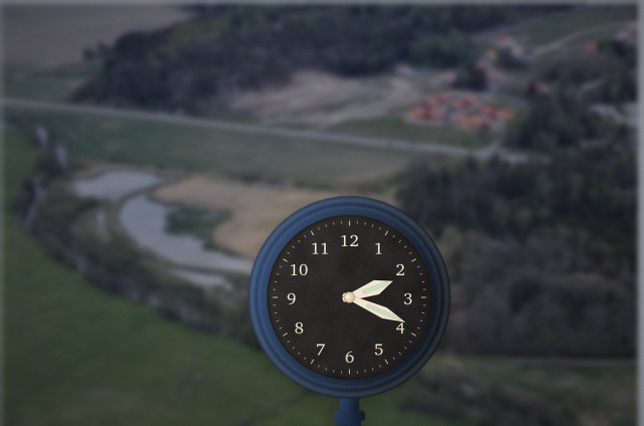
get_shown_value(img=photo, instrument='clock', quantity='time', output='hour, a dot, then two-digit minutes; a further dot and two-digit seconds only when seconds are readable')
2.19
